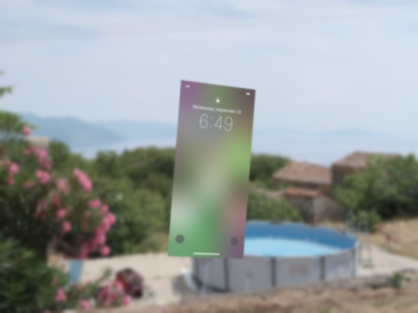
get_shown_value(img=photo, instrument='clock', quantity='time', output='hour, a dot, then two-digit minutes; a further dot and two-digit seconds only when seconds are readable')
6.49
